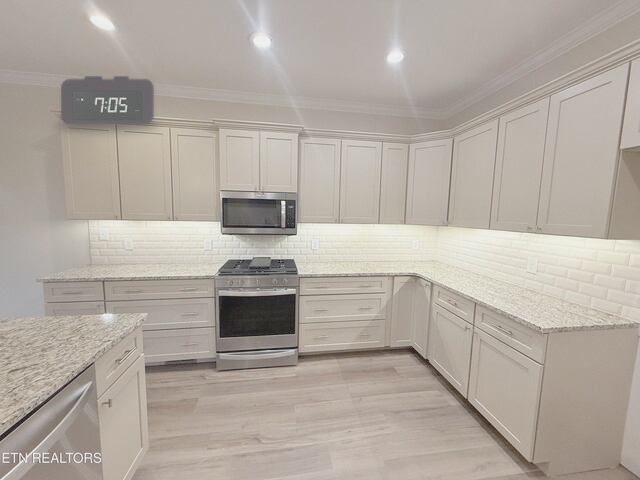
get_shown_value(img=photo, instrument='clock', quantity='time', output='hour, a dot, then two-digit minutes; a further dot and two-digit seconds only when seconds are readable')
7.05
